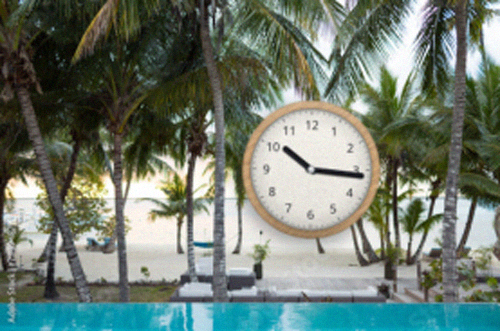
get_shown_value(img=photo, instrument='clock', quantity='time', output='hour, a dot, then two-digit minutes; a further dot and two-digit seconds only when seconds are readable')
10.16
